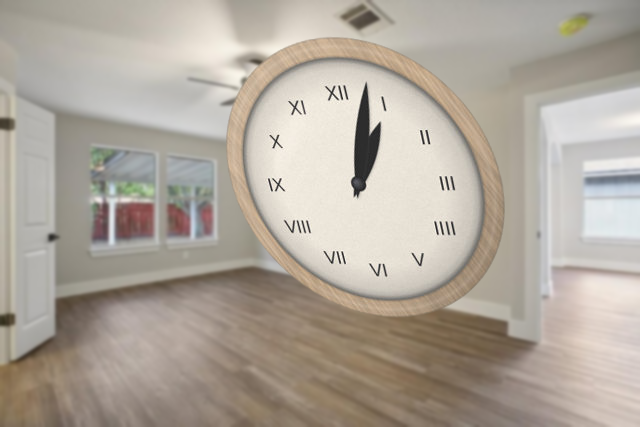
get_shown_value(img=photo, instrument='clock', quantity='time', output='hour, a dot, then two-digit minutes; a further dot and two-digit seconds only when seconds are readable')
1.03
